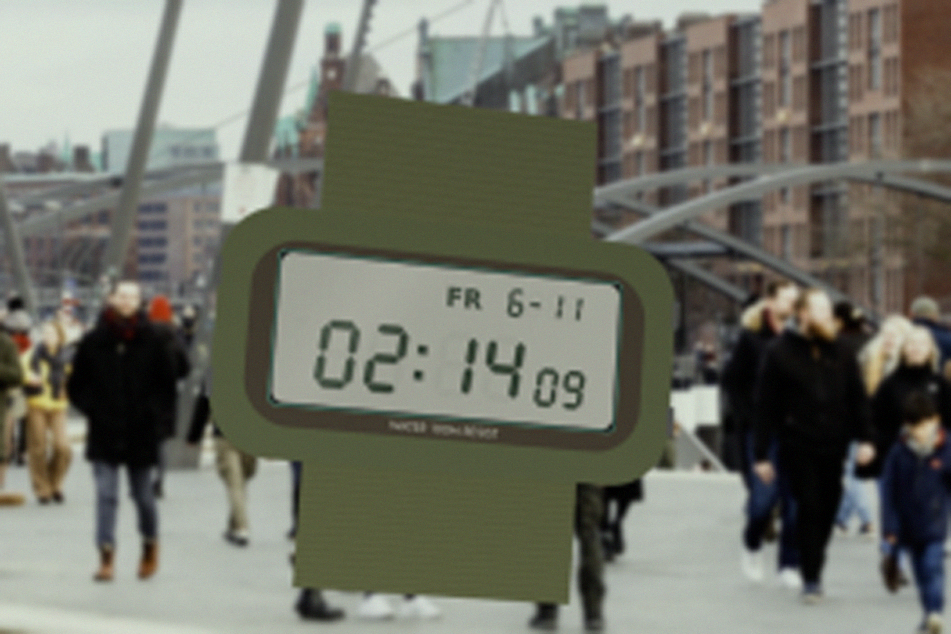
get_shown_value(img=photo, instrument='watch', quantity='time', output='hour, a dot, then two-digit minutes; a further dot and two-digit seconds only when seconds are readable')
2.14.09
